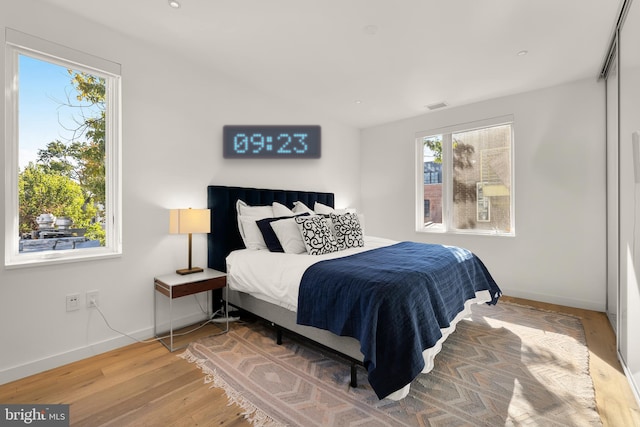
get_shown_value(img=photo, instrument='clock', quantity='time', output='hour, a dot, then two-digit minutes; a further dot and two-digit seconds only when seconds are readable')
9.23
